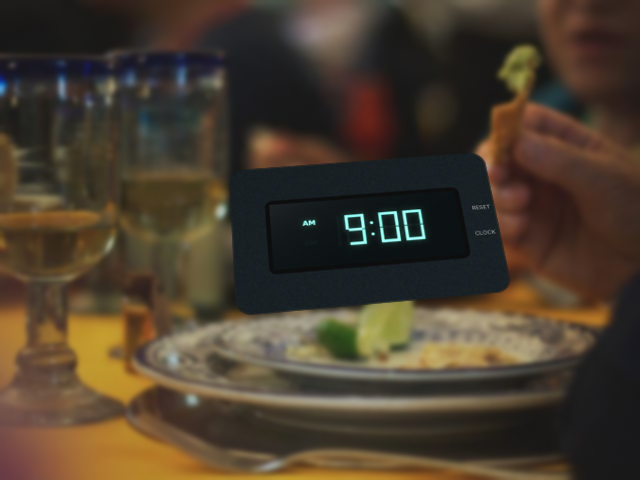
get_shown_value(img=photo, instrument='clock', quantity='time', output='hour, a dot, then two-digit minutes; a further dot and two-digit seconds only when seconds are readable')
9.00
